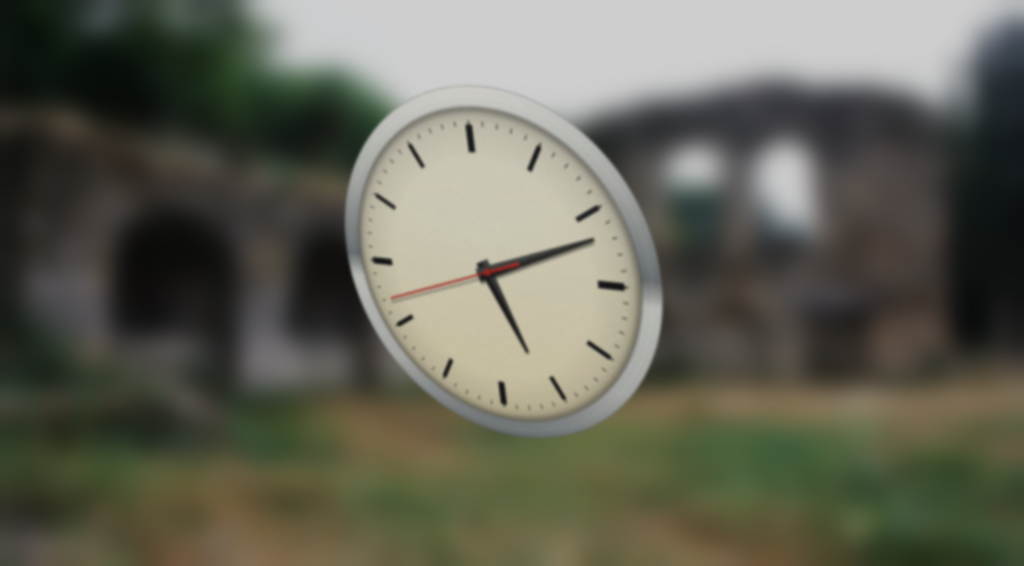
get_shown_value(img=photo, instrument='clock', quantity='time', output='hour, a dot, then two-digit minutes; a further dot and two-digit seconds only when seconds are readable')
5.11.42
